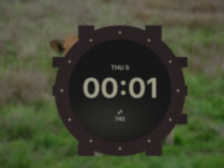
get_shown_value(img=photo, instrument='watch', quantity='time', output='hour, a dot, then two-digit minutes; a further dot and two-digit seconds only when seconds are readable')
0.01
